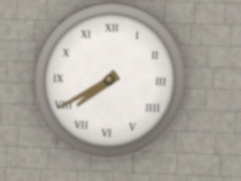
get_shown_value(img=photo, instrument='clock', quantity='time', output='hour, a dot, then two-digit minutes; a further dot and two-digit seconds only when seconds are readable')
7.40
